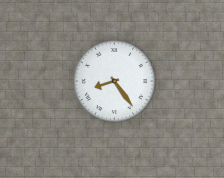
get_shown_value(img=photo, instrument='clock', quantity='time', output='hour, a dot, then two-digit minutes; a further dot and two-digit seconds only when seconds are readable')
8.24
